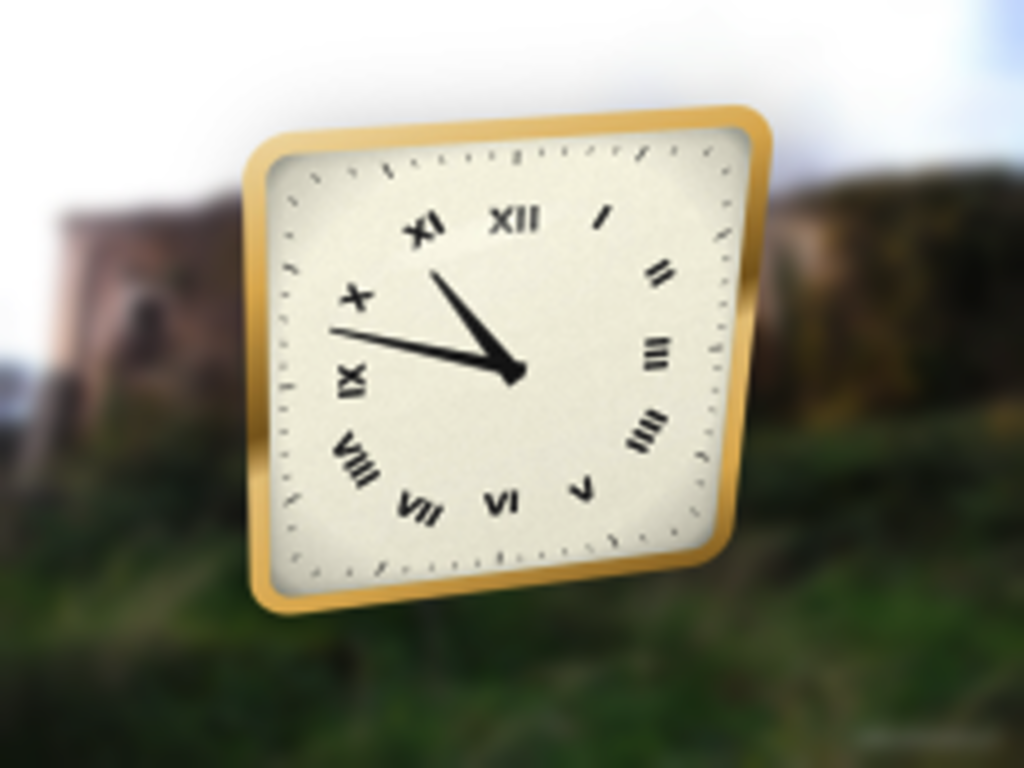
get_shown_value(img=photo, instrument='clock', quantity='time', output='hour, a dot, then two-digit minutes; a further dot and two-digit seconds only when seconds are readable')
10.48
